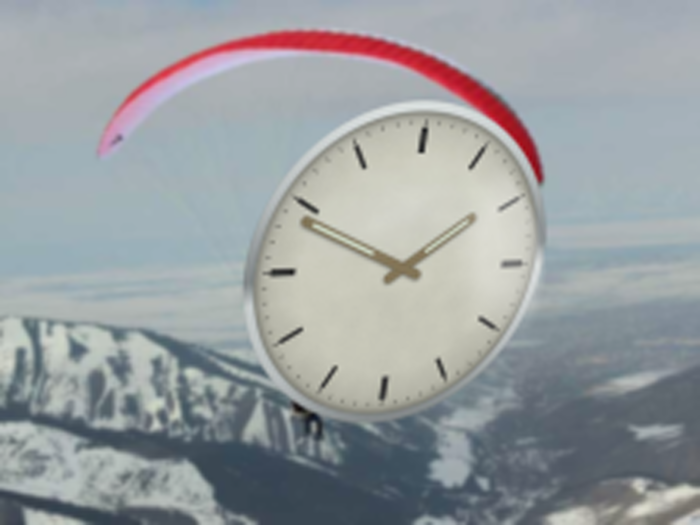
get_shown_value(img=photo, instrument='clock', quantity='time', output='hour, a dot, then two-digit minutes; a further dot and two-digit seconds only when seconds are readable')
1.49
